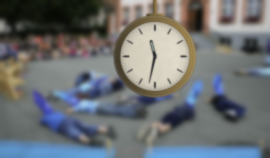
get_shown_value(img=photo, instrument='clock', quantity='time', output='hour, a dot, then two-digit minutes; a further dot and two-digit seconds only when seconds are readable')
11.32
